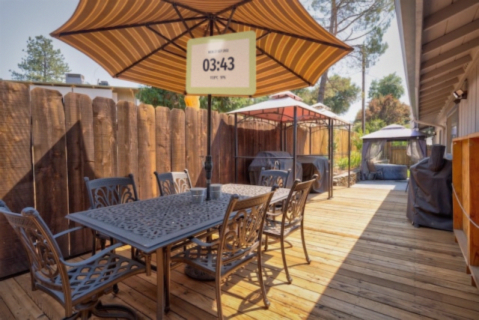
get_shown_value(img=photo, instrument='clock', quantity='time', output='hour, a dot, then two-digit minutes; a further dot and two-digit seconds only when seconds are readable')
3.43
